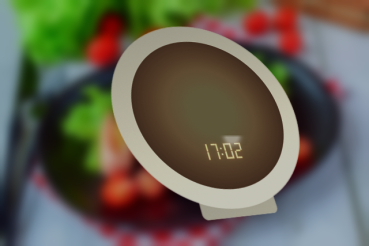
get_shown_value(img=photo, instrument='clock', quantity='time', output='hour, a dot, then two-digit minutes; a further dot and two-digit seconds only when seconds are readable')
17.02
